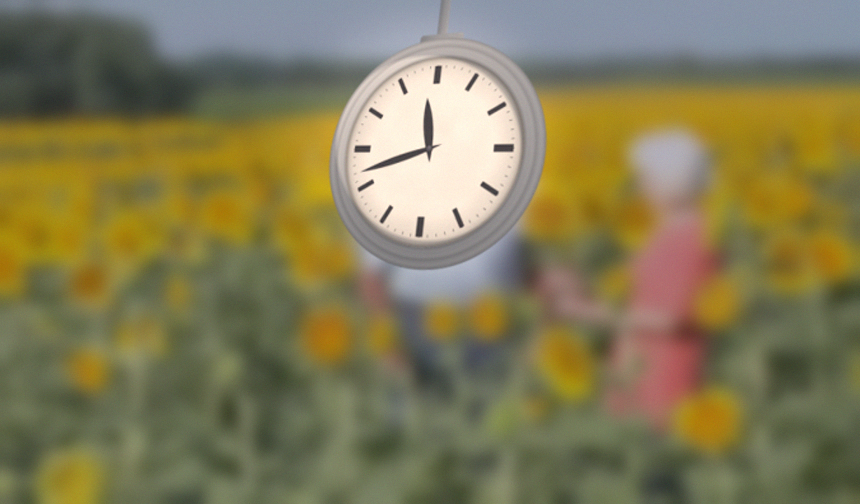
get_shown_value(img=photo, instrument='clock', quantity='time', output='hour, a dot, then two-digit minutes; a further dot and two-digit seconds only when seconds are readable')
11.42
